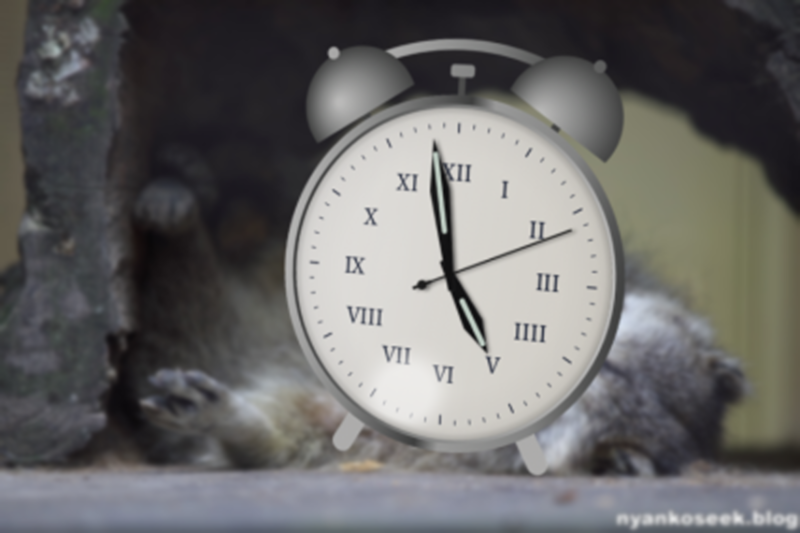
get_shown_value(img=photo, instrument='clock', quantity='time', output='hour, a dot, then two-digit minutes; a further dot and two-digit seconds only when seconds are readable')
4.58.11
